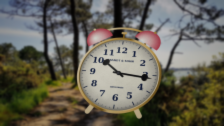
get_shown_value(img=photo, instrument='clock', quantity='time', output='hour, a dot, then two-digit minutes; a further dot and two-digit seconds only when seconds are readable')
10.16
